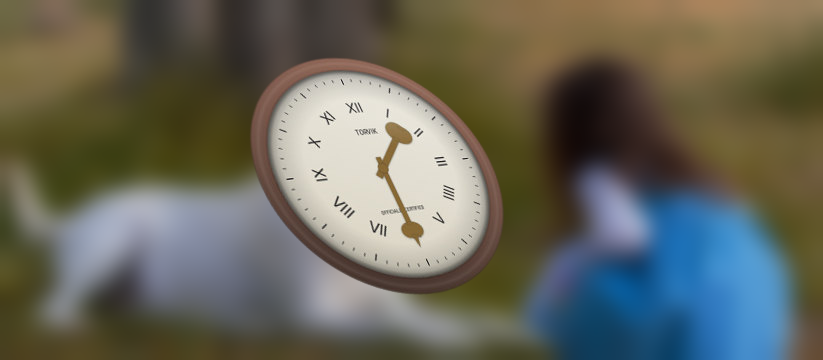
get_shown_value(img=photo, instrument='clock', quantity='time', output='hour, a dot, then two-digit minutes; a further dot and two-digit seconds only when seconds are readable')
1.30
